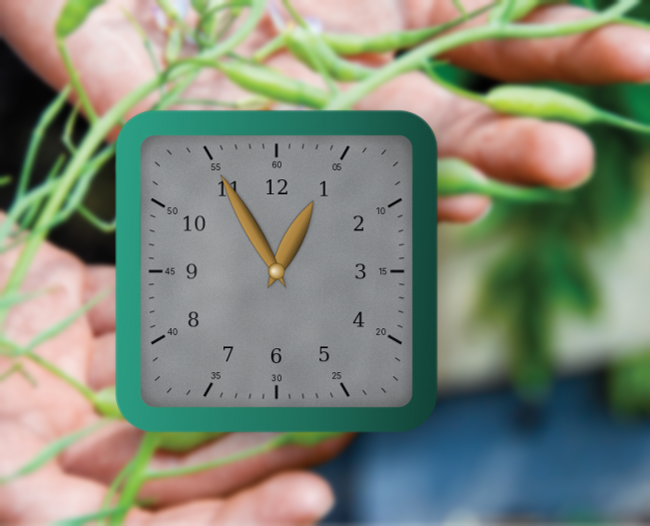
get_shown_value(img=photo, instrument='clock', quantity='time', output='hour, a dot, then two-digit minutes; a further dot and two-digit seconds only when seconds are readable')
12.55
